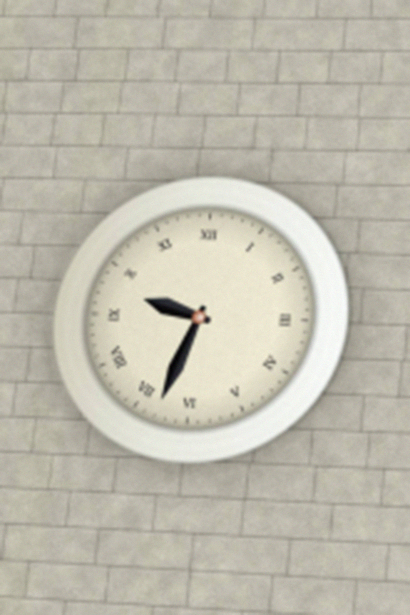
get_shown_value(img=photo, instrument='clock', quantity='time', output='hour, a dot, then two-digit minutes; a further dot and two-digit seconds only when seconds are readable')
9.33
